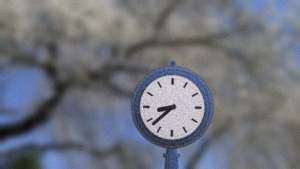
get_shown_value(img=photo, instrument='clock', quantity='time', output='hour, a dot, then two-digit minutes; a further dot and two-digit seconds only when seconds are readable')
8.38
